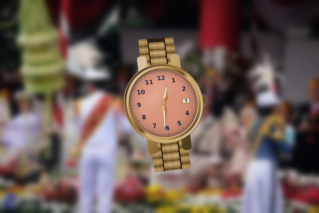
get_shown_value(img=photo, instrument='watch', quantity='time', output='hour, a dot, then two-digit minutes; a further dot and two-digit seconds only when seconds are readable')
12.31
